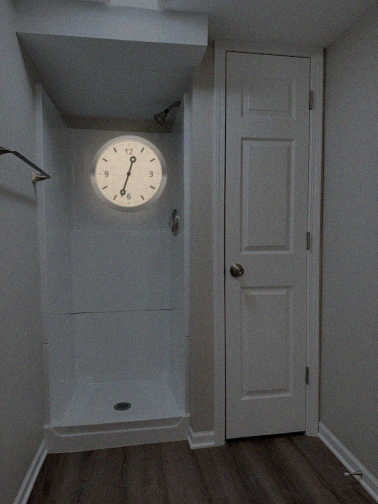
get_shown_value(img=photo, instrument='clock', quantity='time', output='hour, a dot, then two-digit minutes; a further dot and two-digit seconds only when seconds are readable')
12.33
